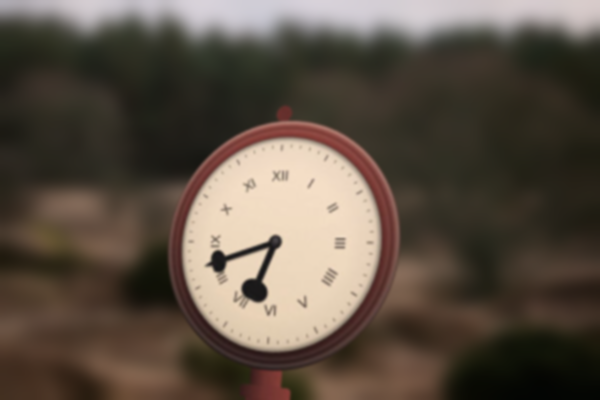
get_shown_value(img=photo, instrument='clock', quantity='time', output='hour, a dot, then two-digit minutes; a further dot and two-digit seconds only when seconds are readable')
6.42
